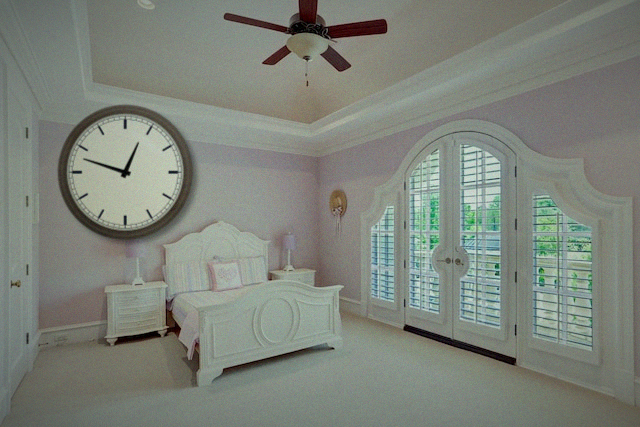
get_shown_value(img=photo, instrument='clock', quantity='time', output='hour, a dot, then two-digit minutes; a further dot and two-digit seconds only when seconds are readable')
12.48
